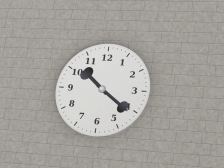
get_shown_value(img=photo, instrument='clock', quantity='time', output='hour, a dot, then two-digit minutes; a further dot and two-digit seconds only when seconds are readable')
10.21
